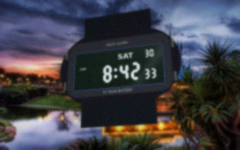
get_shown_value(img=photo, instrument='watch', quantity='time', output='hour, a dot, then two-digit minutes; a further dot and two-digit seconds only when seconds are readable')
8.42
